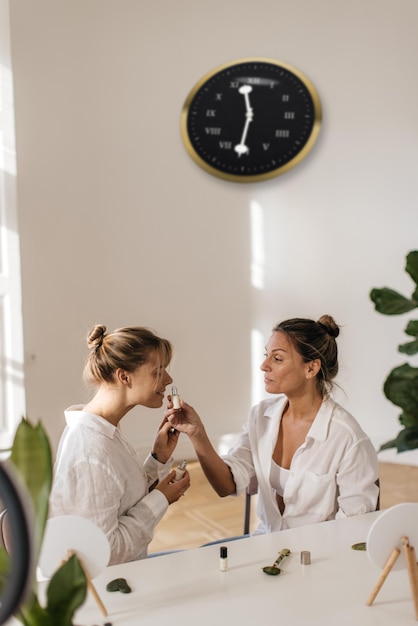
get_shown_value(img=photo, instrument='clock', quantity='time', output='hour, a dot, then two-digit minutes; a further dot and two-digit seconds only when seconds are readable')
11.31
